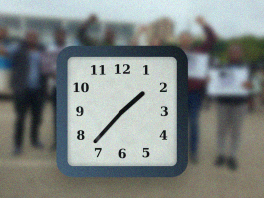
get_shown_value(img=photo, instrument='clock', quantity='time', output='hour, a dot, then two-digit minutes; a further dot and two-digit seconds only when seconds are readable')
1.37
